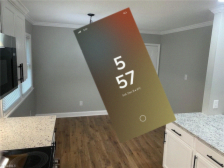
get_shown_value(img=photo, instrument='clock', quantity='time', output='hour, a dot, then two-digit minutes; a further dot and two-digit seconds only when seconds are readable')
5.57
